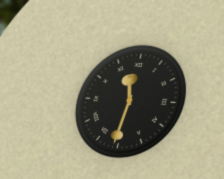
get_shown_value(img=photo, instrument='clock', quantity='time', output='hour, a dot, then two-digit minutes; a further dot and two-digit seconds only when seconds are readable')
11.31
